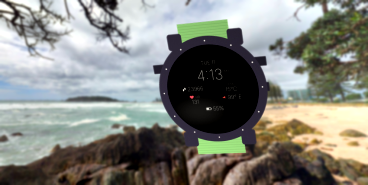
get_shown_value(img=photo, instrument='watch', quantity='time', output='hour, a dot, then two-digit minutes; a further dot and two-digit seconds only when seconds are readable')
4.13
